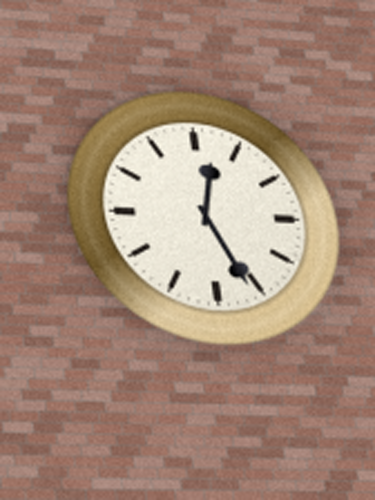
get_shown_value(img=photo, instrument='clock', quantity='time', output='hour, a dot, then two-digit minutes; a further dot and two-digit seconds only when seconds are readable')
12.26
